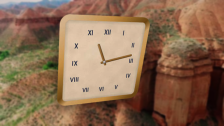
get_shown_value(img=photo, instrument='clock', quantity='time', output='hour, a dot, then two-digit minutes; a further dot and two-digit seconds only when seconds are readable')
11.13
